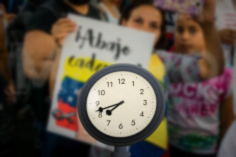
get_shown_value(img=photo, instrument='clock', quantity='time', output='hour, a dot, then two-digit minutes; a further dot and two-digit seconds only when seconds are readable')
7.42
